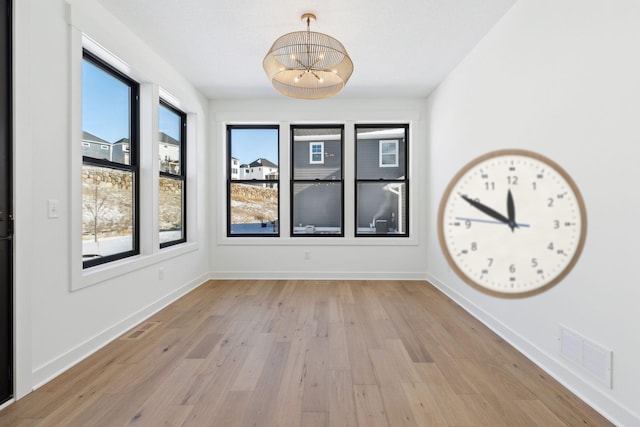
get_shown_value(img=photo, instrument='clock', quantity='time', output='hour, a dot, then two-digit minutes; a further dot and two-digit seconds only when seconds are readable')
11.49.46
